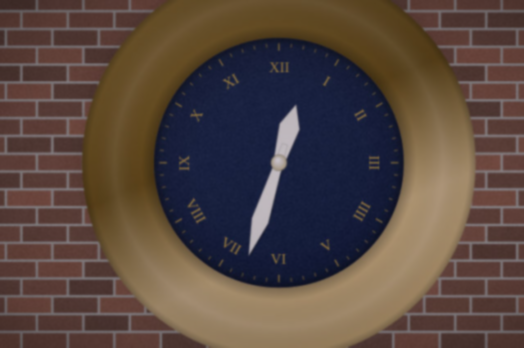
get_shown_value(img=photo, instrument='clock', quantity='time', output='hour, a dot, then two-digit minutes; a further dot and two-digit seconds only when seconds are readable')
12.33
